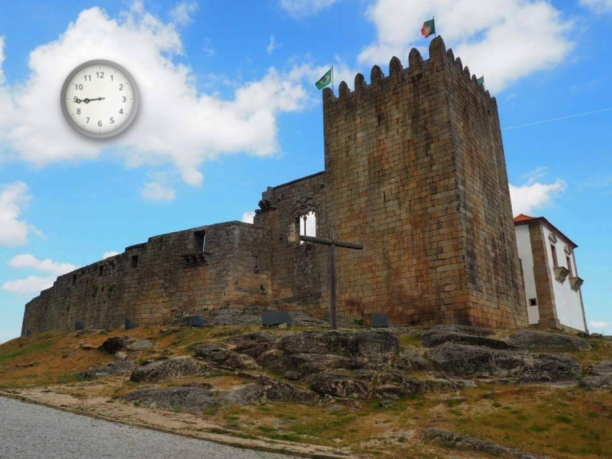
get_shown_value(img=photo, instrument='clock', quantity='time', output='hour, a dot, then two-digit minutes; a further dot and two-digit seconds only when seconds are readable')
8.44
